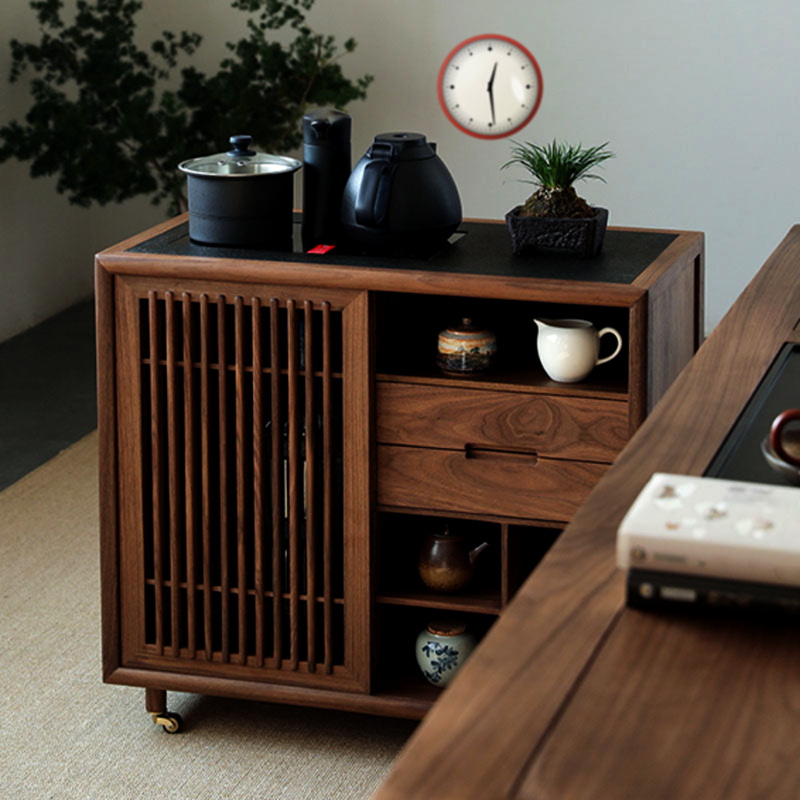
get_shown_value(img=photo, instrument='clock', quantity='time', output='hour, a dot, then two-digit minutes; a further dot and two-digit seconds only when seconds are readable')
12.29
